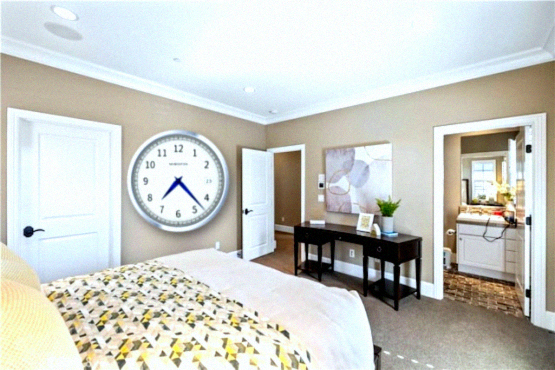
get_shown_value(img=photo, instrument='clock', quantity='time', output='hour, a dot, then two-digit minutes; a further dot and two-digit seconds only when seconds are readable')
7.23
